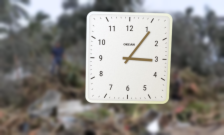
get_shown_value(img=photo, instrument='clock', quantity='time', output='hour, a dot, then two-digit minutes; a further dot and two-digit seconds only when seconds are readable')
3.06
